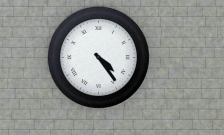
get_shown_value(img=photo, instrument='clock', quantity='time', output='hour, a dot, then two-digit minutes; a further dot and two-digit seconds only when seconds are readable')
4.24
